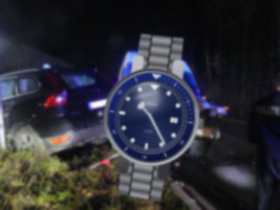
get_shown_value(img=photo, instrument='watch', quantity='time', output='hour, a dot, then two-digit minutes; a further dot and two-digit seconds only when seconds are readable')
10.24
